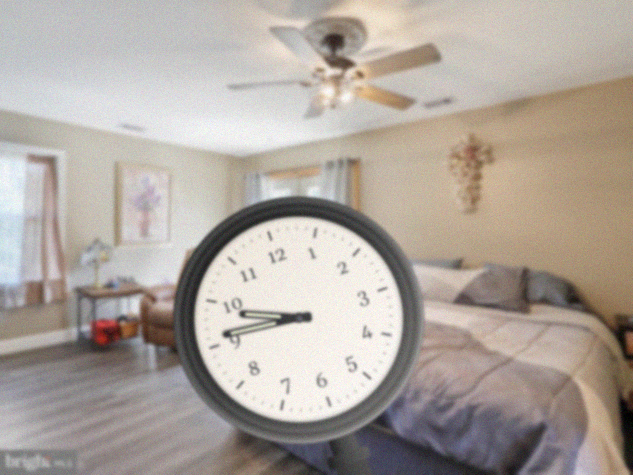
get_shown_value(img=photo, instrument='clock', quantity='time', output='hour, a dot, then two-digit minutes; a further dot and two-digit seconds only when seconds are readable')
9.46
